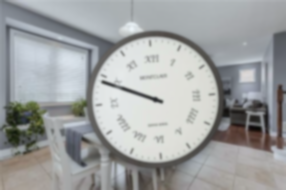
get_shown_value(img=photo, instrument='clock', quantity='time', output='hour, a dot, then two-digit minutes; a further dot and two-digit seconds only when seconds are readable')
9.49
